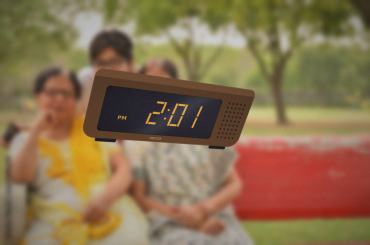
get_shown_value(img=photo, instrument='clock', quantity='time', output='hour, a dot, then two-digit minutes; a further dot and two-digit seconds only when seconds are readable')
2.01
